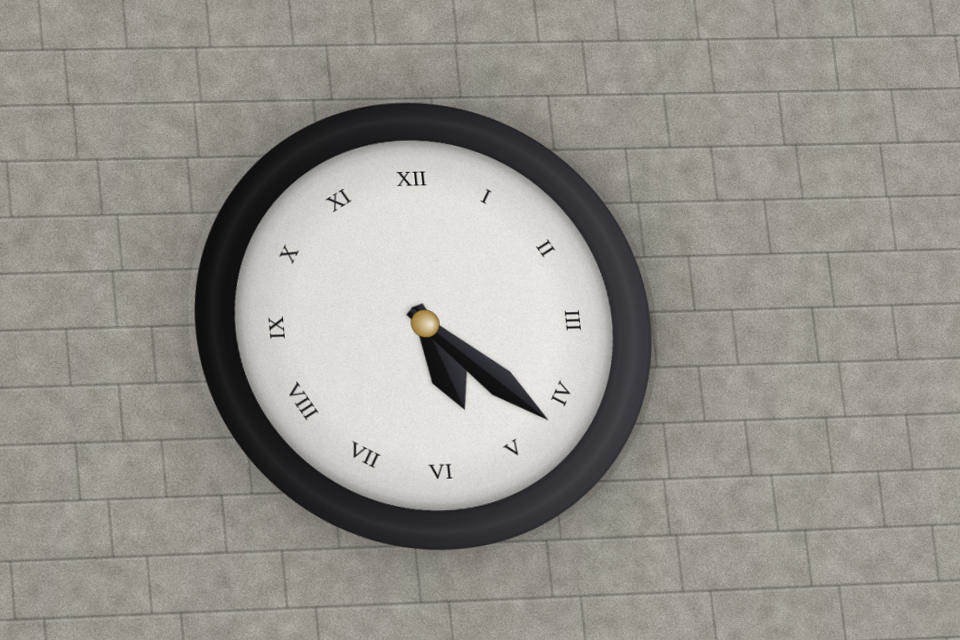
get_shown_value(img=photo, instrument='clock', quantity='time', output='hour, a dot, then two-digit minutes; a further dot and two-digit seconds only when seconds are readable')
5.22
